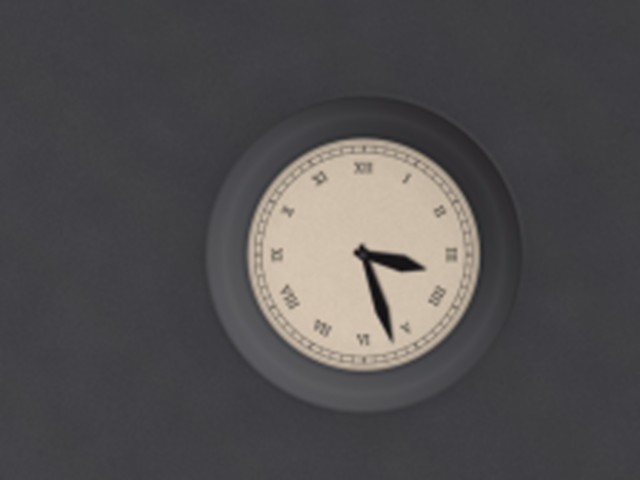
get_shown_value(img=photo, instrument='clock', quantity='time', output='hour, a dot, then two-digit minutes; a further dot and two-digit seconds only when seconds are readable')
3.27
